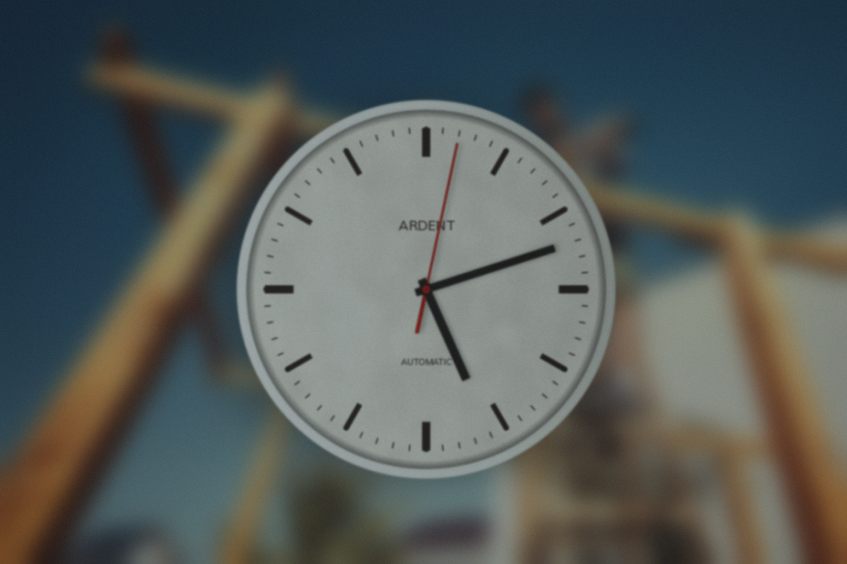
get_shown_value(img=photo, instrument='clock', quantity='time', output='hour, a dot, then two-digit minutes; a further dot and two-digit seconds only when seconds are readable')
5.12.02
